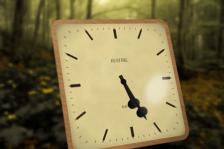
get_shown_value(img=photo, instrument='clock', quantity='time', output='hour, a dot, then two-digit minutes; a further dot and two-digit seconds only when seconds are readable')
5.26
